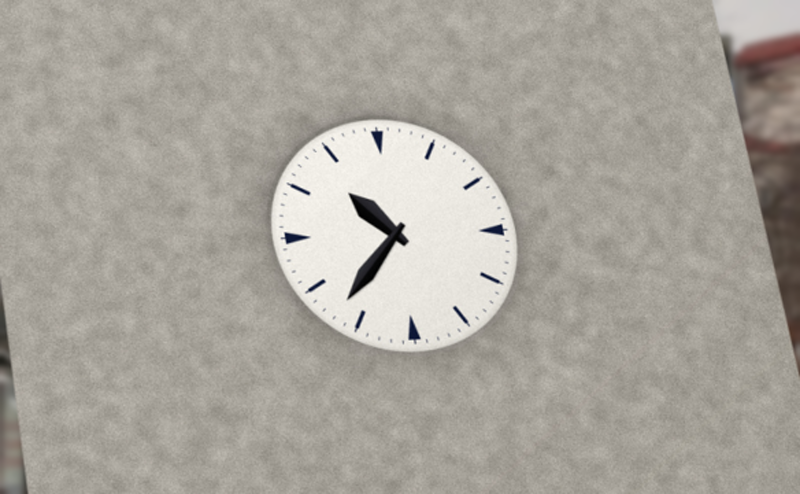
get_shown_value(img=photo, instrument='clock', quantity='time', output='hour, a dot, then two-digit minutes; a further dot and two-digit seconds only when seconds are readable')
10.37
